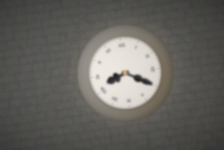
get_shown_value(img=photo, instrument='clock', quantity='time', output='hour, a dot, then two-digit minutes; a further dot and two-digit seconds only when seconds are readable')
8.20
